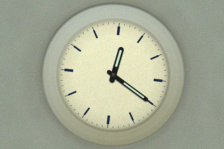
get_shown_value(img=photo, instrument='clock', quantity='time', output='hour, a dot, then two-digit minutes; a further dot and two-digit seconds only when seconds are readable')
12.20
